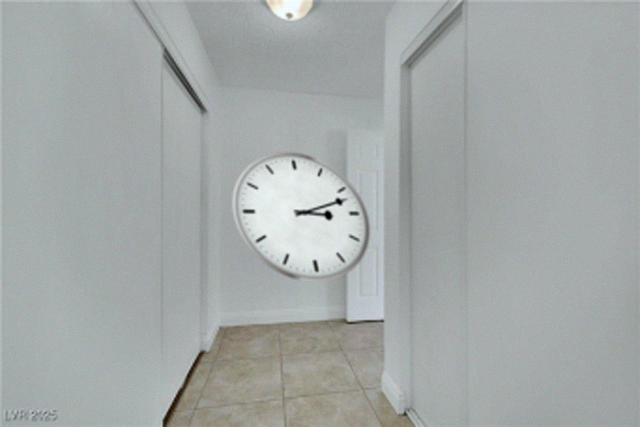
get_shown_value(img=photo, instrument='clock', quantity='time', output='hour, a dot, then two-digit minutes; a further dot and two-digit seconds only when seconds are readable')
3.12
